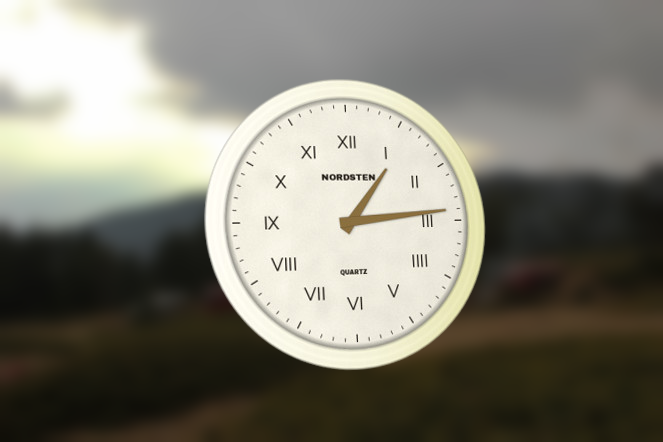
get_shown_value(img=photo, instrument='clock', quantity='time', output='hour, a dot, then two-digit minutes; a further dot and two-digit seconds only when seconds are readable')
1.14
